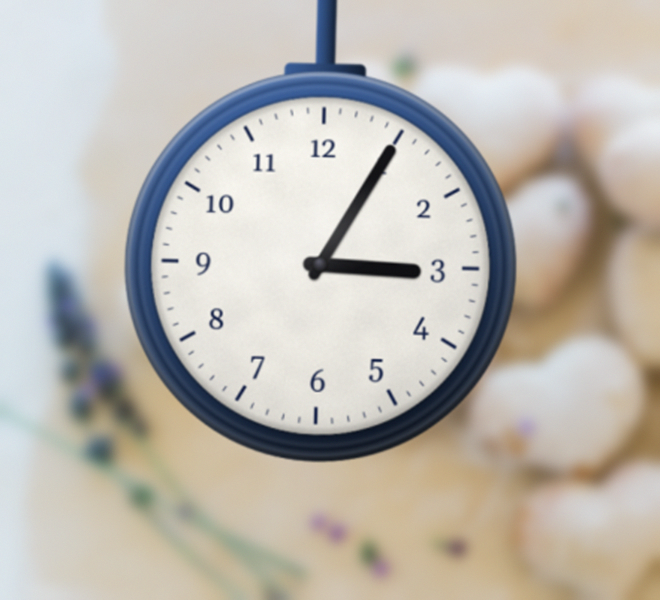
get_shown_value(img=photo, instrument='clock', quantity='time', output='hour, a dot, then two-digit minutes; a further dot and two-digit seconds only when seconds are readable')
3.05
